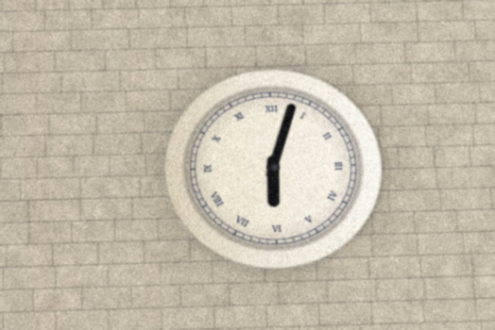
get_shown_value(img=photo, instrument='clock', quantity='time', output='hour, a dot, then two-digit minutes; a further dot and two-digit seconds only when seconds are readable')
6.03
